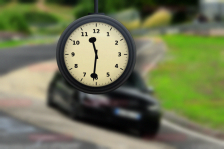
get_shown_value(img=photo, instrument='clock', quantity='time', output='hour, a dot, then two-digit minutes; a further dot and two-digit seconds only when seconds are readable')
11.31
